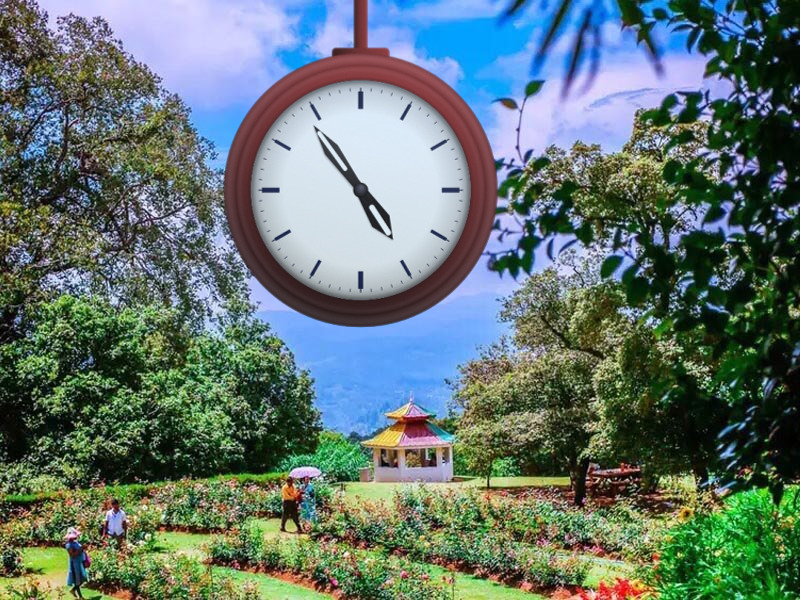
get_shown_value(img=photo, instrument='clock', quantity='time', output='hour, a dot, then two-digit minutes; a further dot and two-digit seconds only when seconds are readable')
4.54
